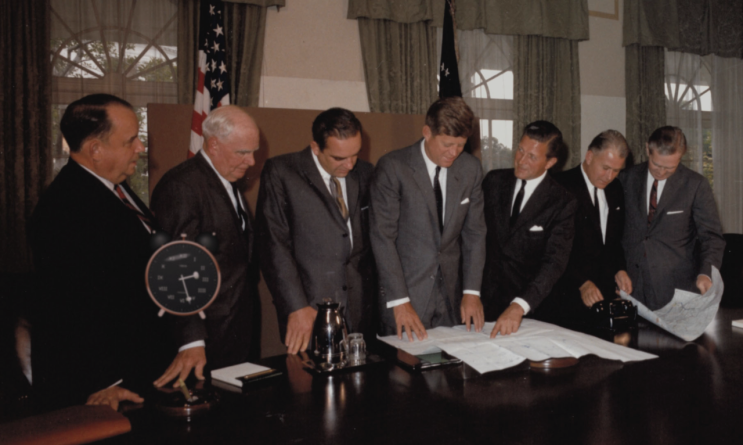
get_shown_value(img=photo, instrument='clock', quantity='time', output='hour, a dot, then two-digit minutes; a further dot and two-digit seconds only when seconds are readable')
2.27
